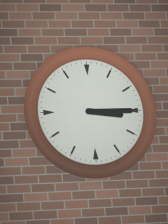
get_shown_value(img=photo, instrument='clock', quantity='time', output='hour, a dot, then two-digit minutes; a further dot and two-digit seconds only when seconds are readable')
3.15
